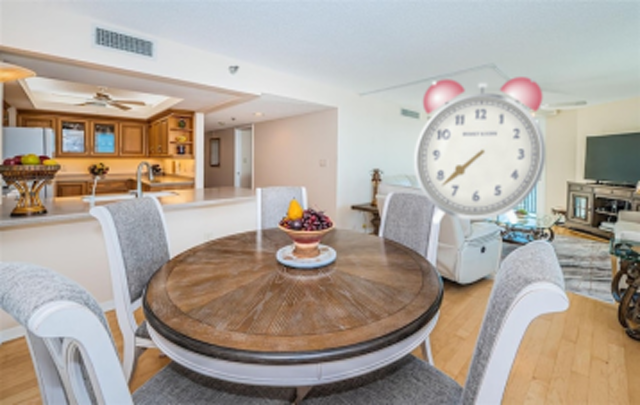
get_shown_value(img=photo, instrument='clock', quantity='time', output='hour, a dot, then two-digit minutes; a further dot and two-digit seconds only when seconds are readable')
7.38
